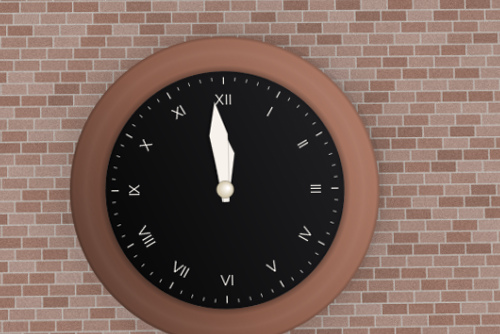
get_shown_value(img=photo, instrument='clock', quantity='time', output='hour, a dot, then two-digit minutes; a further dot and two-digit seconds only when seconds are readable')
11.59
